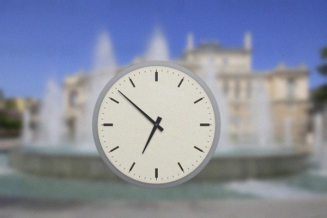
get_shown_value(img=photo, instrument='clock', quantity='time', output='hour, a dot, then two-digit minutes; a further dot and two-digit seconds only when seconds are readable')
6.52
